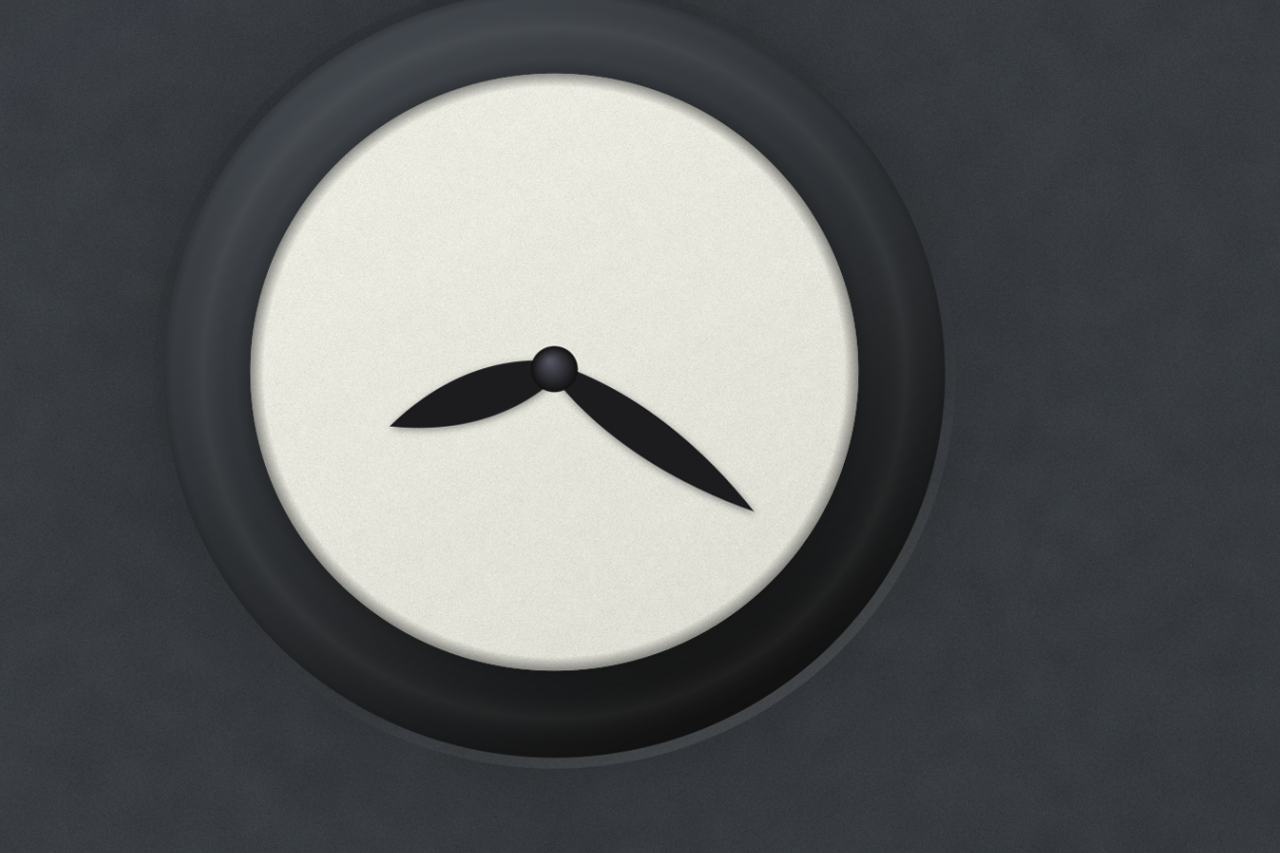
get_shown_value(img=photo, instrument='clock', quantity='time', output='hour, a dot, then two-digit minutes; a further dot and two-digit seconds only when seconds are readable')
8.21
